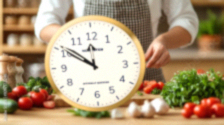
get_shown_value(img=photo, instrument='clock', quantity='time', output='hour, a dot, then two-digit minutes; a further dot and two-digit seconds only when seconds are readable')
11.51
